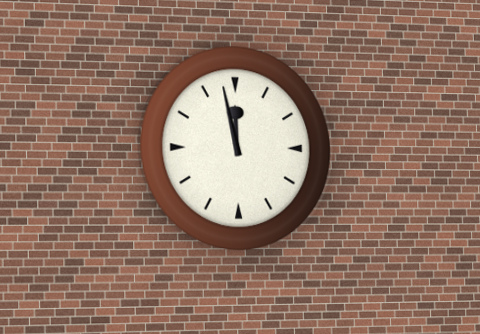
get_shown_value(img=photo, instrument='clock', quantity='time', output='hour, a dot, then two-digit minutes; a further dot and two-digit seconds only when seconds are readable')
11.58
